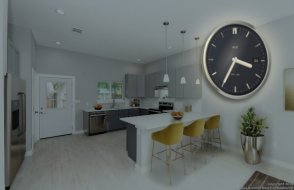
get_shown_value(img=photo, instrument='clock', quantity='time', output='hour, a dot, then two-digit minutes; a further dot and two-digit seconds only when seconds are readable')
3.35
